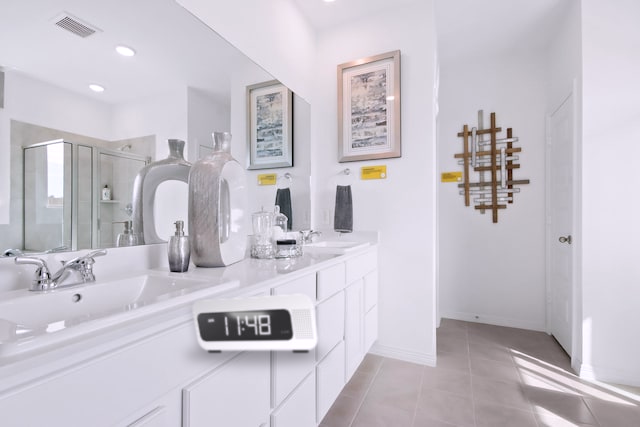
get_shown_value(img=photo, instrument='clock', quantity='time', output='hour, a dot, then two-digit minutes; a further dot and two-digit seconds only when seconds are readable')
11.48
